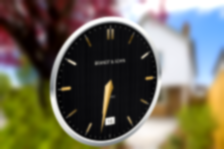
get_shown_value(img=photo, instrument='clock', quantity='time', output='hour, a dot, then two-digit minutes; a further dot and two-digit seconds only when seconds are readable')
6.32
